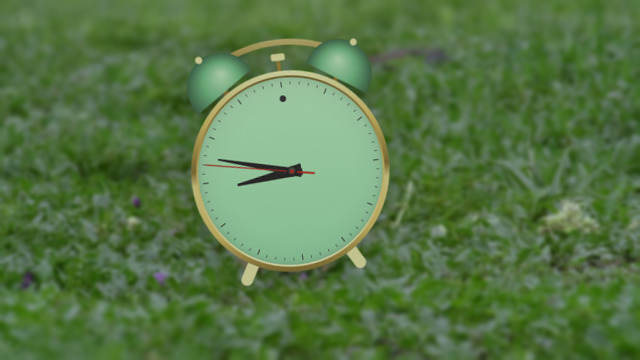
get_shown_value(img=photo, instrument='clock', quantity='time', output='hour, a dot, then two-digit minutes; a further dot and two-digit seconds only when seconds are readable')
8.47.47
